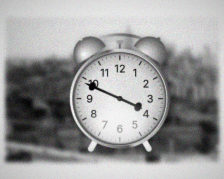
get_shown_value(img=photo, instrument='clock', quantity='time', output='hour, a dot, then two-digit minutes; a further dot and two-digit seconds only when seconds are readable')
3.49
